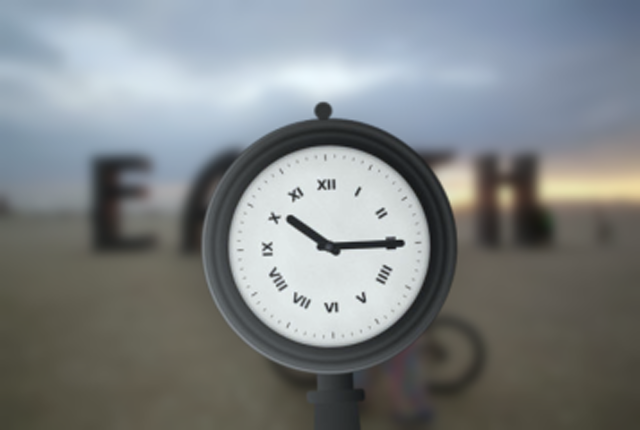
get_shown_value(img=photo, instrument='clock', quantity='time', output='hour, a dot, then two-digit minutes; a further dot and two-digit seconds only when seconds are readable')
10.15
